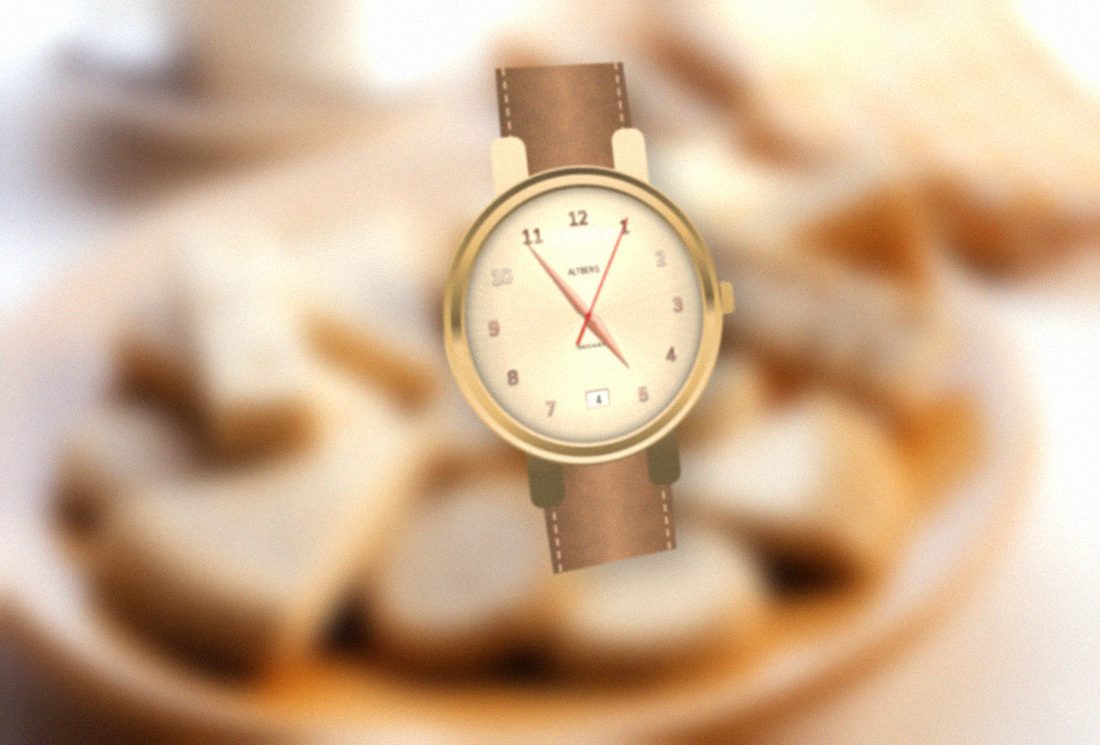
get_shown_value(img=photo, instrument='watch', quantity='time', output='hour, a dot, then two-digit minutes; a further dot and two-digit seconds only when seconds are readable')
4.54.05
